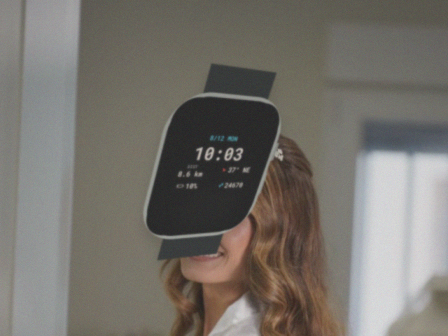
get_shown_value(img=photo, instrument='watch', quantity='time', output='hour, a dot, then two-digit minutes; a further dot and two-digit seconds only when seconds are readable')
10.03
